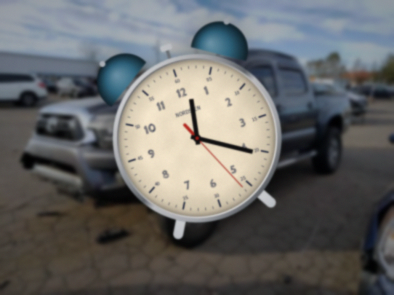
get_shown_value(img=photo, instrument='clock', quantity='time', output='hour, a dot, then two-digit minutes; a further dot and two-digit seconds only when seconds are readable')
12.20.26
